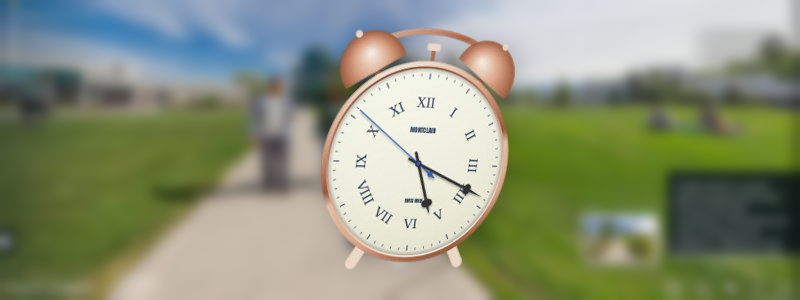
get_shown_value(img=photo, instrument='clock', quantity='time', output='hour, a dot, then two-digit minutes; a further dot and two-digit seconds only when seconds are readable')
5.18.51
